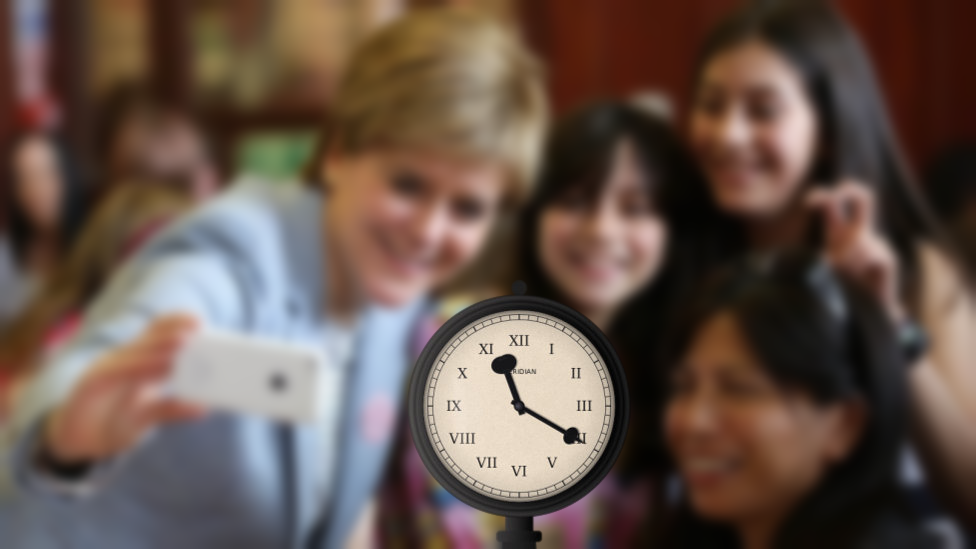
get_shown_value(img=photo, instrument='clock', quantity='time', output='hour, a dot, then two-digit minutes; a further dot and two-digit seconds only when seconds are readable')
11.20
